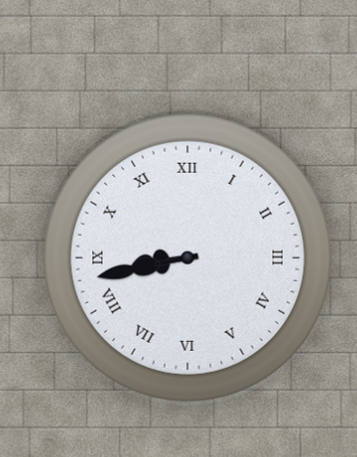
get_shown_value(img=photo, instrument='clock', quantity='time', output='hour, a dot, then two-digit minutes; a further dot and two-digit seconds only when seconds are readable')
8.43
